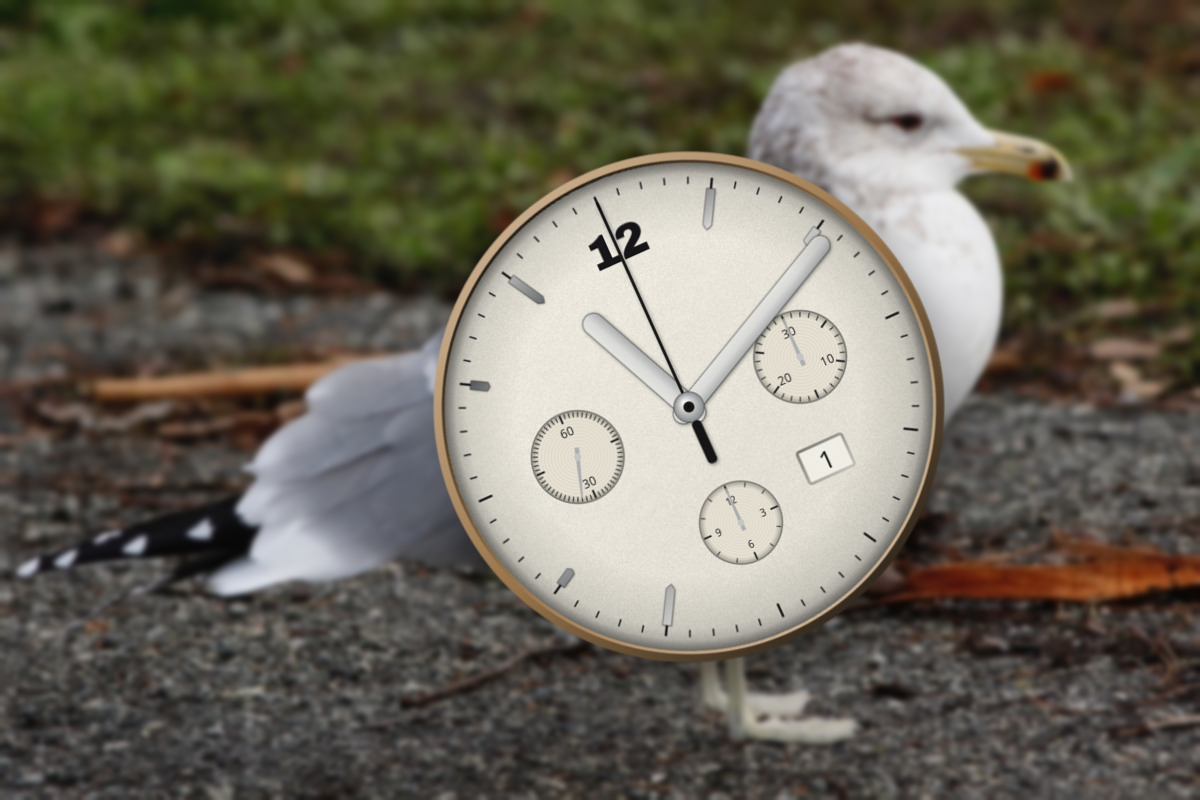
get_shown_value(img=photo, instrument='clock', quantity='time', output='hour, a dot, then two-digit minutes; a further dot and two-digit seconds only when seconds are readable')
11.10.33
